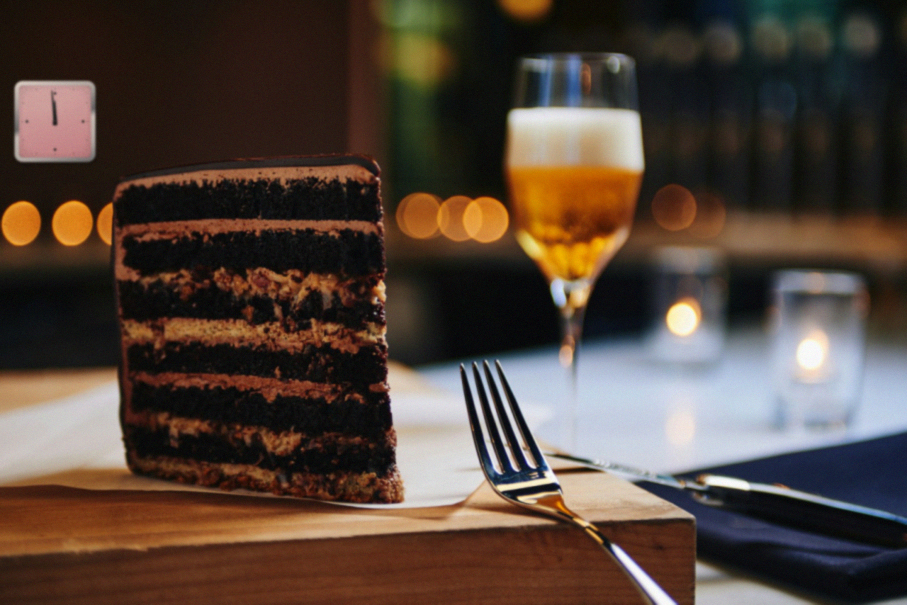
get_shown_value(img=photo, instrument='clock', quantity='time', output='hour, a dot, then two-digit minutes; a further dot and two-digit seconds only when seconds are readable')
11.59
